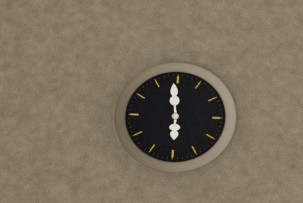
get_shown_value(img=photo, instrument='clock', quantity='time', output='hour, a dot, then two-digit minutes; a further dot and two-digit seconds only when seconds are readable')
5.59
